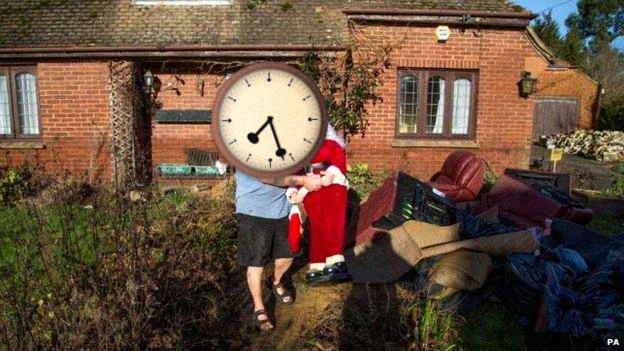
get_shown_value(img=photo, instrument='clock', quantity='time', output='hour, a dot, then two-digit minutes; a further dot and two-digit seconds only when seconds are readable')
7.27
